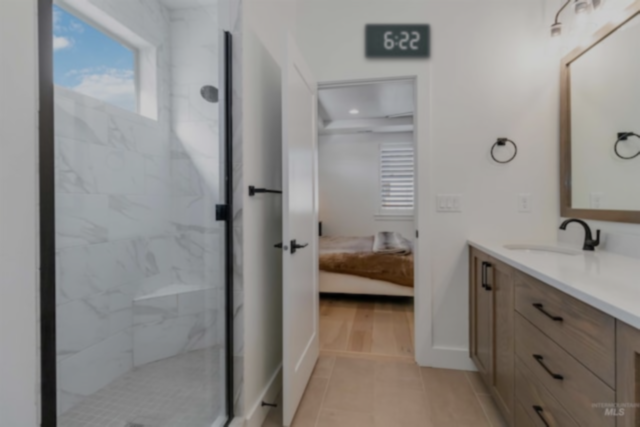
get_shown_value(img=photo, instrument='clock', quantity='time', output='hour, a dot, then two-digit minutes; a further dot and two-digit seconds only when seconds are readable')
6.22
